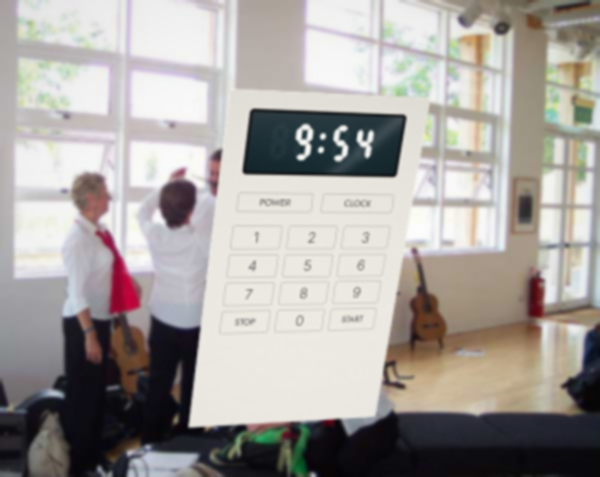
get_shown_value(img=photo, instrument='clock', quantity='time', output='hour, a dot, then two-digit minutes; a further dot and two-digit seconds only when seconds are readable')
9.54
